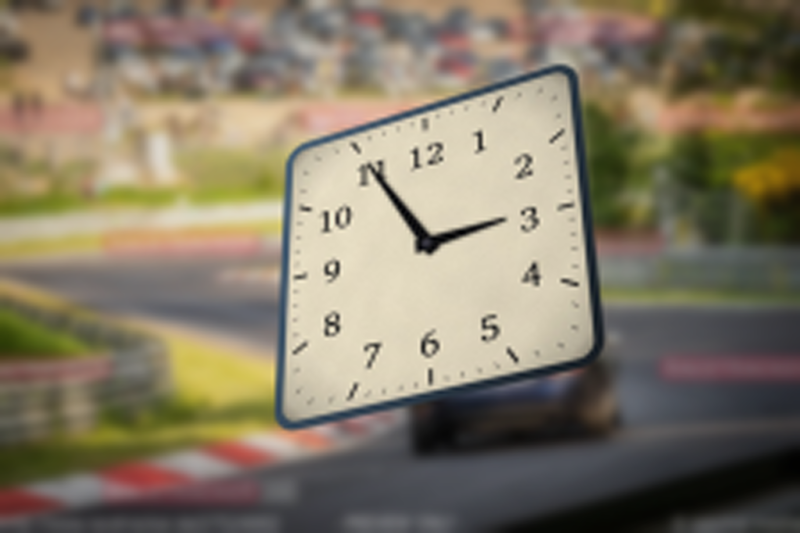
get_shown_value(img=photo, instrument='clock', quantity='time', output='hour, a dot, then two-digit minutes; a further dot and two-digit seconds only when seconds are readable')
2.55
